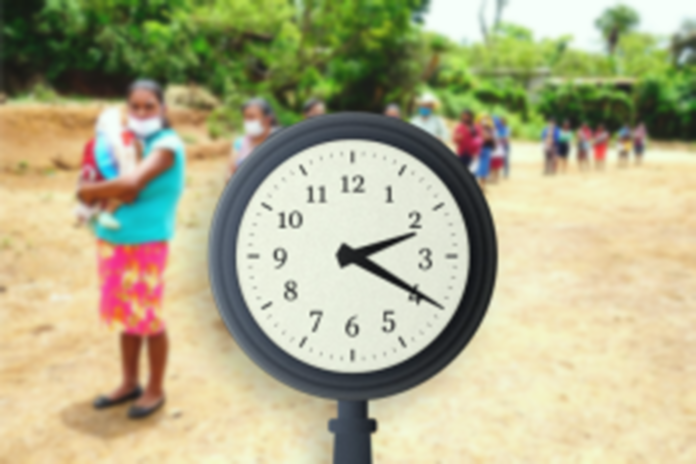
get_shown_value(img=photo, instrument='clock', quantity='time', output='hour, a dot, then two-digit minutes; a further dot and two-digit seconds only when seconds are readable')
2.20
